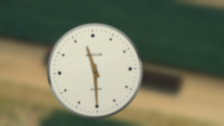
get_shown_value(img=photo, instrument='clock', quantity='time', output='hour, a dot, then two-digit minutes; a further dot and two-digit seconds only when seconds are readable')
11.30
